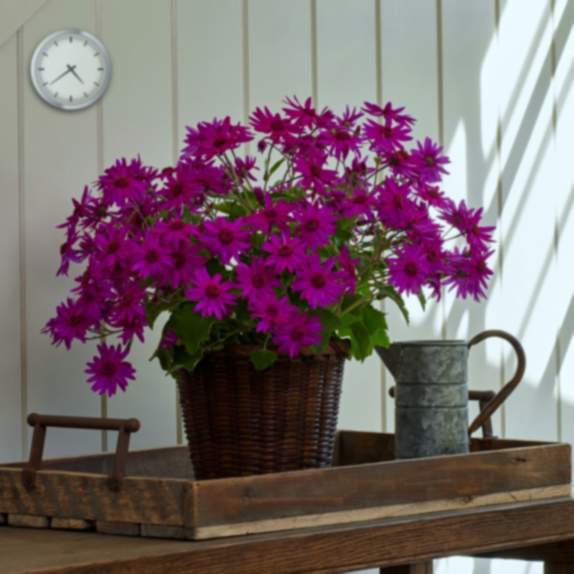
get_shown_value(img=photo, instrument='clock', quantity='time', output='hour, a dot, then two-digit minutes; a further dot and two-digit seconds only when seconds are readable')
4.39
